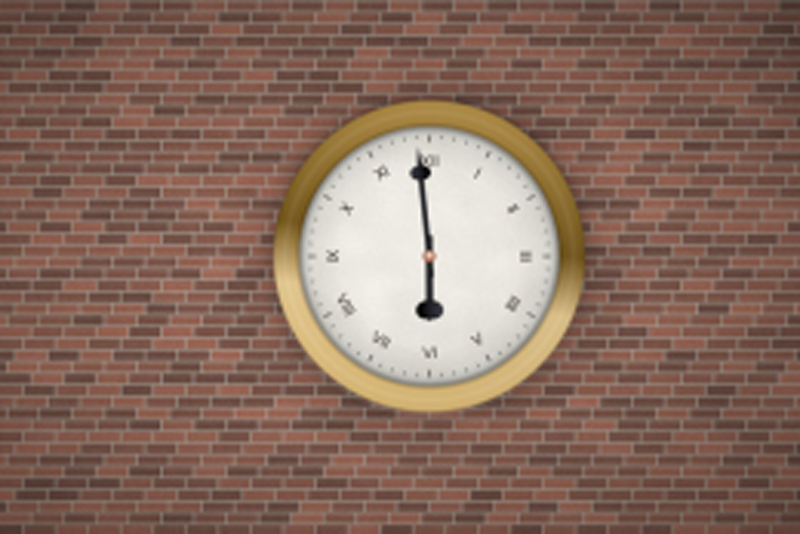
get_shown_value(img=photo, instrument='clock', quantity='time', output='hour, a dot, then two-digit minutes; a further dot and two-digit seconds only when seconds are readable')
5.59
